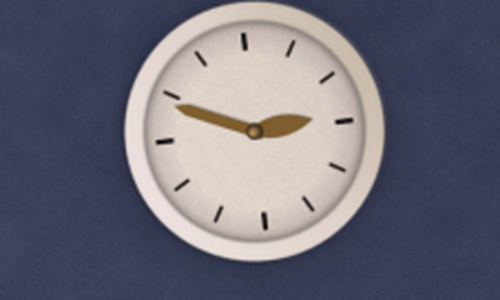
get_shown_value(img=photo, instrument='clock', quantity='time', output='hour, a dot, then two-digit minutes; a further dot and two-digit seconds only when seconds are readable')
2.49
